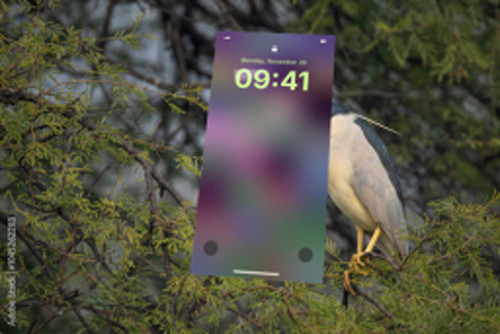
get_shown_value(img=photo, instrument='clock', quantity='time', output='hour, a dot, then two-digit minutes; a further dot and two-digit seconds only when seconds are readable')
9.41
